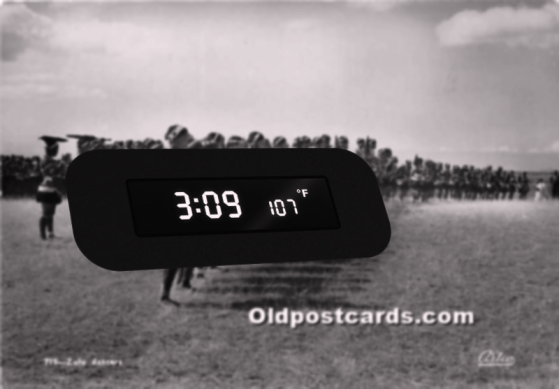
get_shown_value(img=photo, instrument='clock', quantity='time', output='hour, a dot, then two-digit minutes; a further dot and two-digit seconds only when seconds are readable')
3.09
